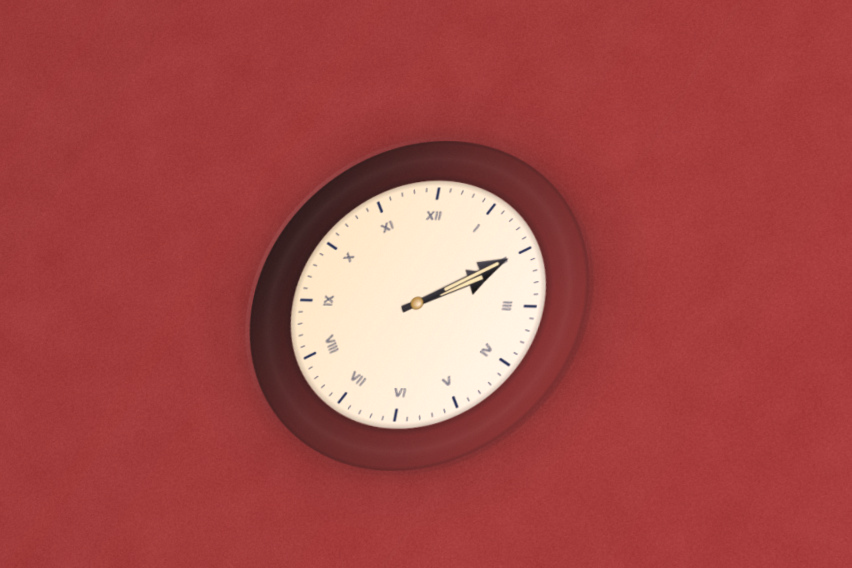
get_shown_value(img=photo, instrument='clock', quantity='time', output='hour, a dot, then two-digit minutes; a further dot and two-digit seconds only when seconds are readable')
2.10
